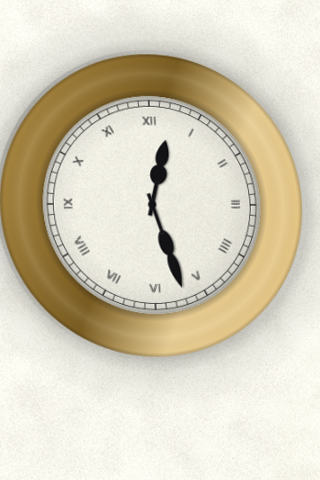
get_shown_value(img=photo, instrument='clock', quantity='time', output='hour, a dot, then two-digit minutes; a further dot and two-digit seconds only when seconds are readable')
12.27
